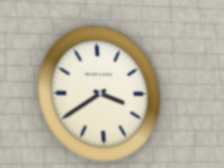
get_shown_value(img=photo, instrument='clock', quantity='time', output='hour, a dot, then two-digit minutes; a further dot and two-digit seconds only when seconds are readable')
3.40
